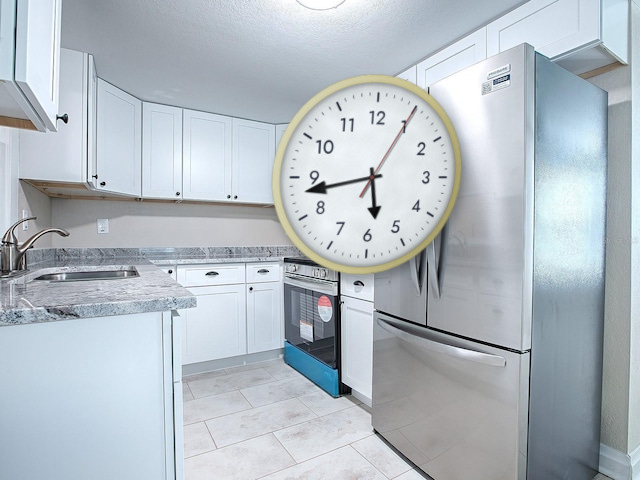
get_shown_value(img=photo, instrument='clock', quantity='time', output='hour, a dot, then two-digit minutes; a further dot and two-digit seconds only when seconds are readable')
5.43.05
